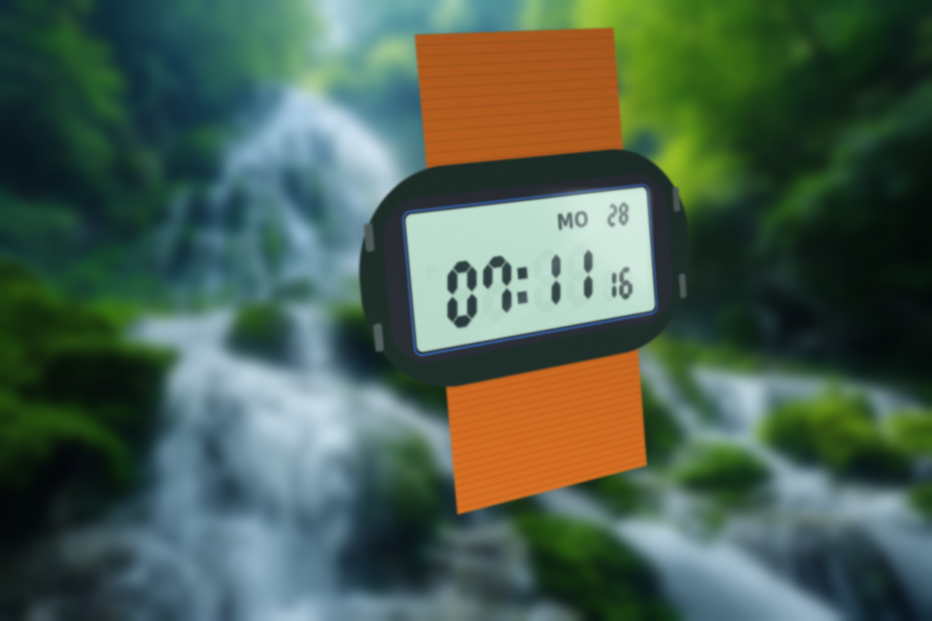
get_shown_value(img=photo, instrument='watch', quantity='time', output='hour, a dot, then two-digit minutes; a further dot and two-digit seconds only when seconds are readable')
7.11.16
